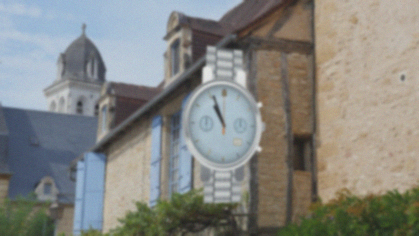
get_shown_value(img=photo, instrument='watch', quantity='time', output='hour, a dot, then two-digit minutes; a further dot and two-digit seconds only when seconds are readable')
10.56
